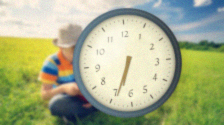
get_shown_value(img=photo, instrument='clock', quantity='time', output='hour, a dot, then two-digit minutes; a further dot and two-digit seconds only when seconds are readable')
6.34
